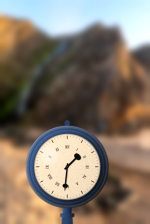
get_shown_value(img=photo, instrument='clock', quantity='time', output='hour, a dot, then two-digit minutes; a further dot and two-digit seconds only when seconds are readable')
1.31
